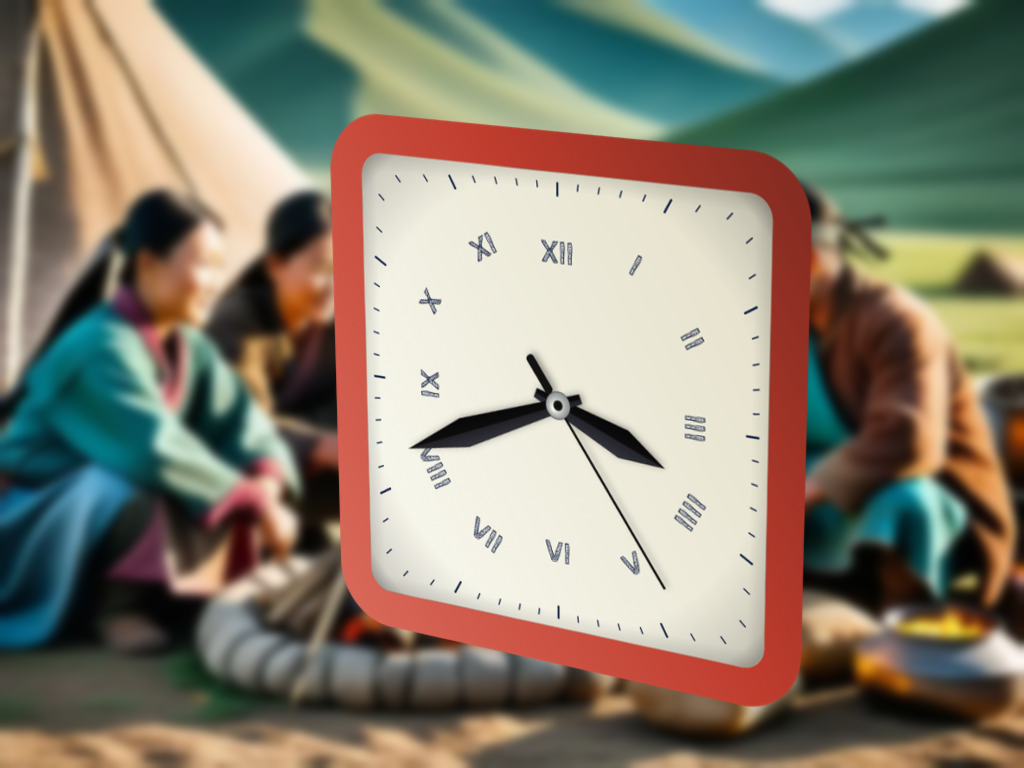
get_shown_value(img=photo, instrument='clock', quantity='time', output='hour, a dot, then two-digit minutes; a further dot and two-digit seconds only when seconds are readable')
3.41.24
